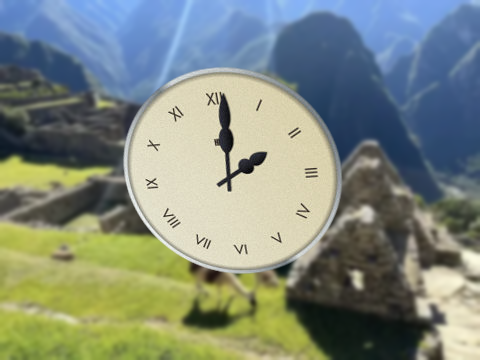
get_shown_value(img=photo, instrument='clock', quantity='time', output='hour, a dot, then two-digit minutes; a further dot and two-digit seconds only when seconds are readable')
2.01
